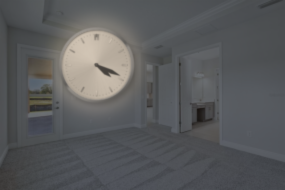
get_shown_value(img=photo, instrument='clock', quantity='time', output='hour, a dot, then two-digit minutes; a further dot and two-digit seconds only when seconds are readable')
4.19
